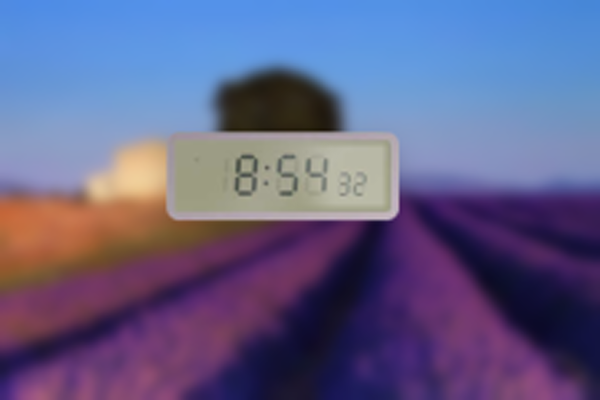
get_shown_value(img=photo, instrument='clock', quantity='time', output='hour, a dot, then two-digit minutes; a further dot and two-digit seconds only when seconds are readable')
8.54.32
